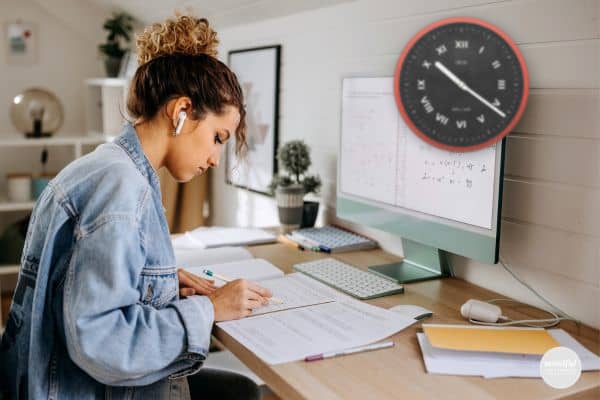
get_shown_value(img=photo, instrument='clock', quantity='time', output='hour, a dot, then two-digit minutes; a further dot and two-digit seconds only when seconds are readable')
10.21
